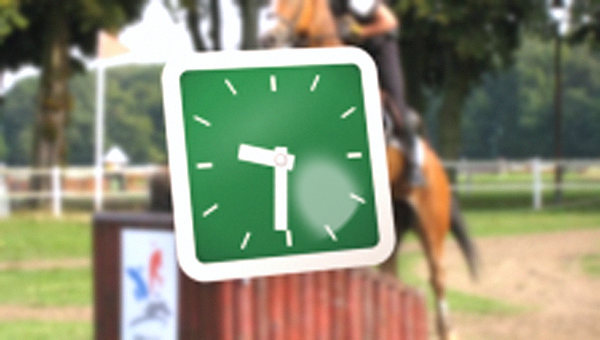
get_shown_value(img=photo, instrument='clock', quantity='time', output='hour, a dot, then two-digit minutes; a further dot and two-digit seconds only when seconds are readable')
9.31
